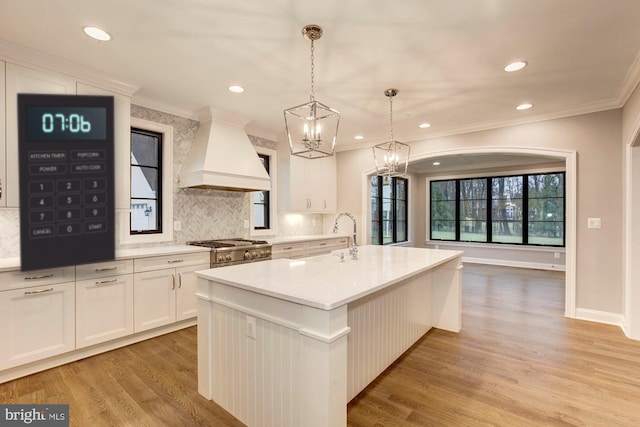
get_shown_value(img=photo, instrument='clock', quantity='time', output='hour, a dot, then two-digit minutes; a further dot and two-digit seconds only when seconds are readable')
7.06
